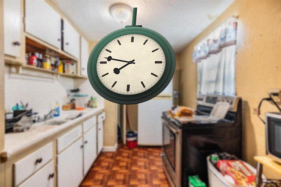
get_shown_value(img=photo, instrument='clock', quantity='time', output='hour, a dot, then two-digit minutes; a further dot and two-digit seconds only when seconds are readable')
7.47
